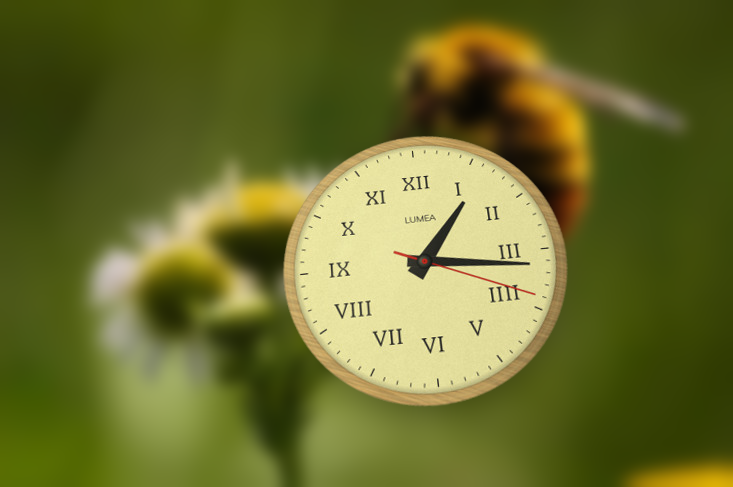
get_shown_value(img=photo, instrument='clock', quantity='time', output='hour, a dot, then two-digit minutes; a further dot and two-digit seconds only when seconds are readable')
1.16.19
